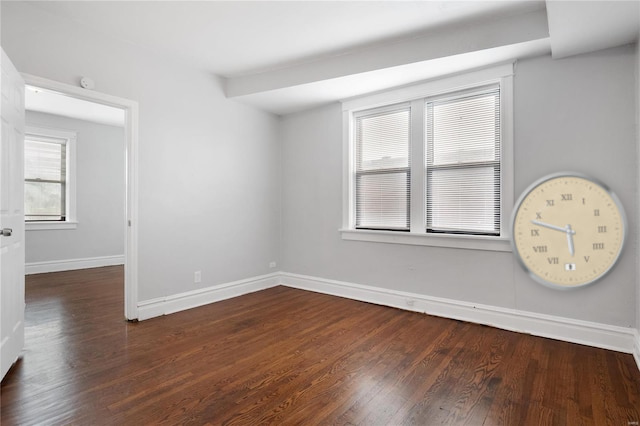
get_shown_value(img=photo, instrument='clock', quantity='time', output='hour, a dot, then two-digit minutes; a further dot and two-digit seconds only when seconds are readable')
5.48
